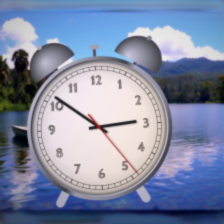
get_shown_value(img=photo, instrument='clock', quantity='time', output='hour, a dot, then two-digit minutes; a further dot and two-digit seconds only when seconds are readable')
2.51.24
